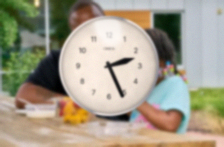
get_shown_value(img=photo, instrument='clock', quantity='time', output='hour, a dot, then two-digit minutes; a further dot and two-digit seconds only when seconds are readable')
2.26
